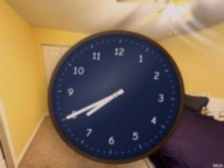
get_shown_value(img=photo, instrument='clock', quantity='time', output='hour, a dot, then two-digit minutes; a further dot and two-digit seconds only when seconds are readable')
7.40
